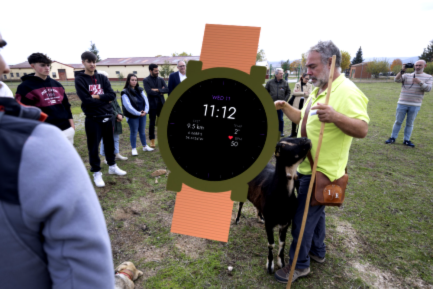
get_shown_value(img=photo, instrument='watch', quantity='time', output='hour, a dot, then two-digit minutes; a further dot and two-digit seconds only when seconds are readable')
11.12
